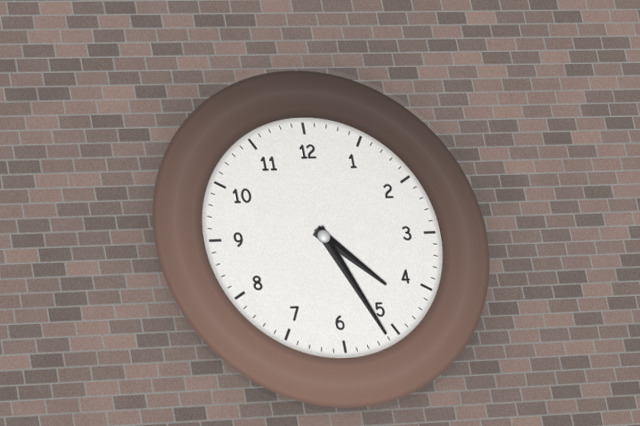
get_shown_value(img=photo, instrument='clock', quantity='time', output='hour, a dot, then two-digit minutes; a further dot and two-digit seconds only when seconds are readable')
4.26
